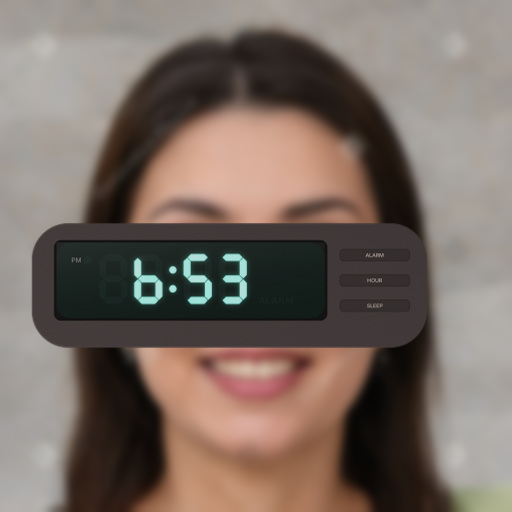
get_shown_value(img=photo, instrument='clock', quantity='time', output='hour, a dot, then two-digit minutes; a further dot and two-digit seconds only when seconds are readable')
6.53
